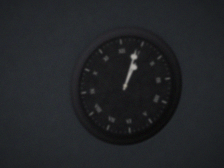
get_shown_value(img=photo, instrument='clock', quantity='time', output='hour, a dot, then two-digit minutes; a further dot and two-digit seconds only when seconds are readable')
1.04
